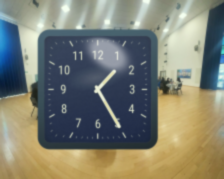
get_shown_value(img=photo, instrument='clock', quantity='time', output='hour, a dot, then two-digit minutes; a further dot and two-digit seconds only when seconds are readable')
1.25
